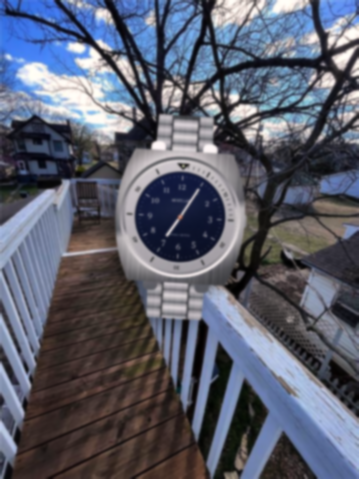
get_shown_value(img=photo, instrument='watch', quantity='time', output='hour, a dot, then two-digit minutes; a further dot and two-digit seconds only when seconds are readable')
7.05
